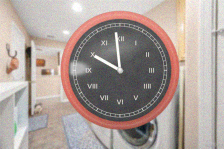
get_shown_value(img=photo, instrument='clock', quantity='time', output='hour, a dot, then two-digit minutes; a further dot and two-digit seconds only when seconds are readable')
9.59
